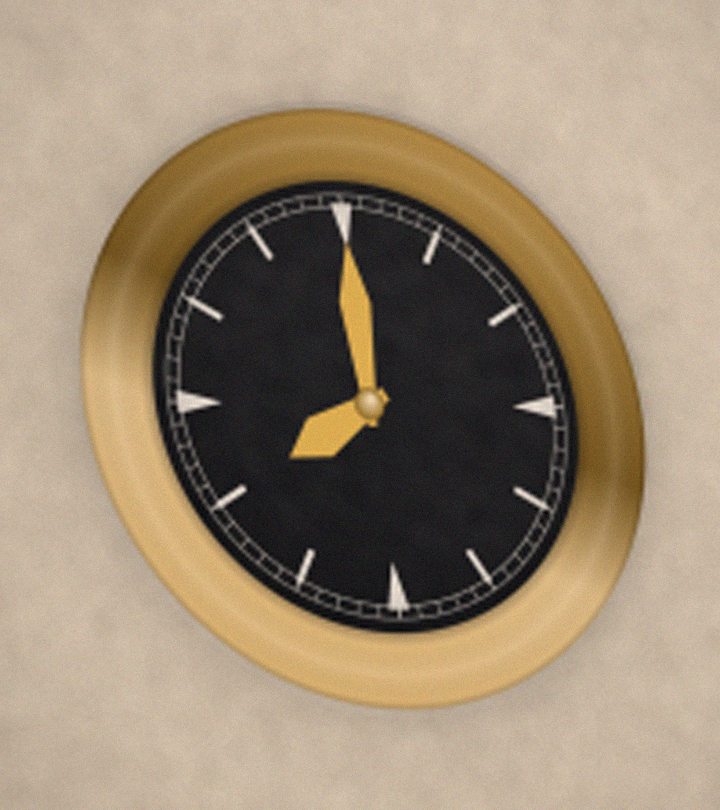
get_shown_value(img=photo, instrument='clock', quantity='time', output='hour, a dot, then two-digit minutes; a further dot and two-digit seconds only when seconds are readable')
8.00
